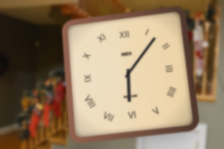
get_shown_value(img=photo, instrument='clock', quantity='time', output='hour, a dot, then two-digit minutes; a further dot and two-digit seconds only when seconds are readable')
6.07
